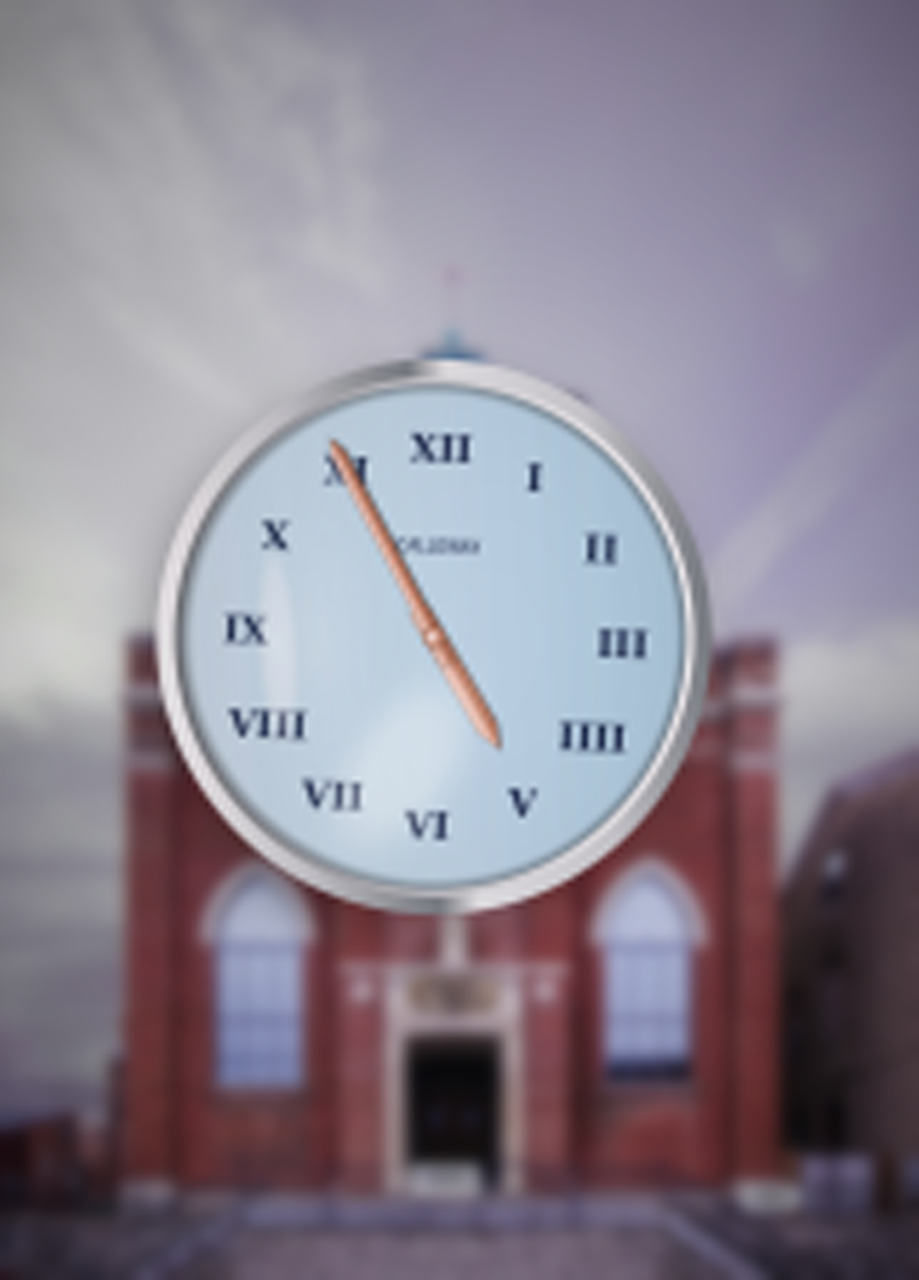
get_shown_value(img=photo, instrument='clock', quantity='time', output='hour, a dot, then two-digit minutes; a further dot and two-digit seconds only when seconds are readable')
4.55
